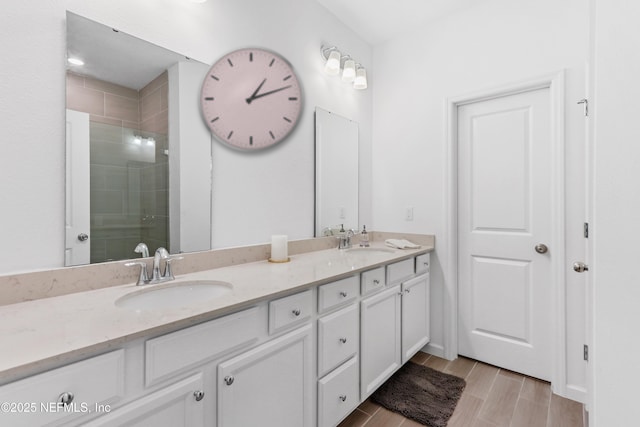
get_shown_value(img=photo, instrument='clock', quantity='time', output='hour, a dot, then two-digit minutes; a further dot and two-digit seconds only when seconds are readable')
1.12
